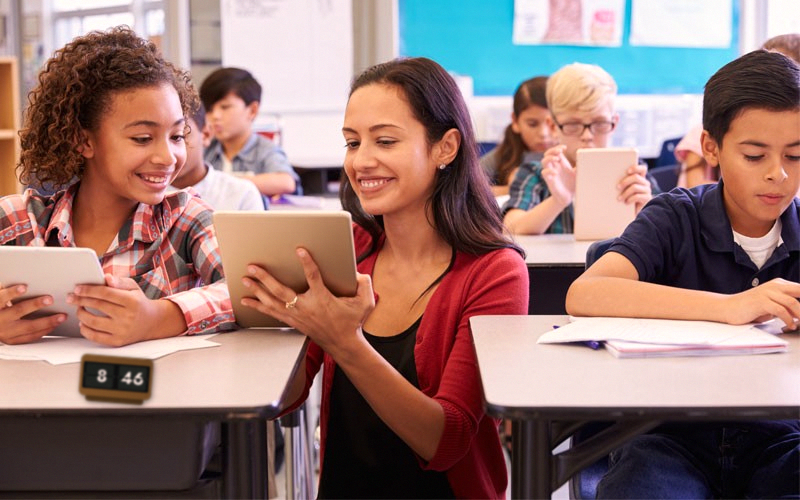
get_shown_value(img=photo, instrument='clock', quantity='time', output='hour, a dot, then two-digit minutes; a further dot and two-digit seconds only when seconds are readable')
8.46
